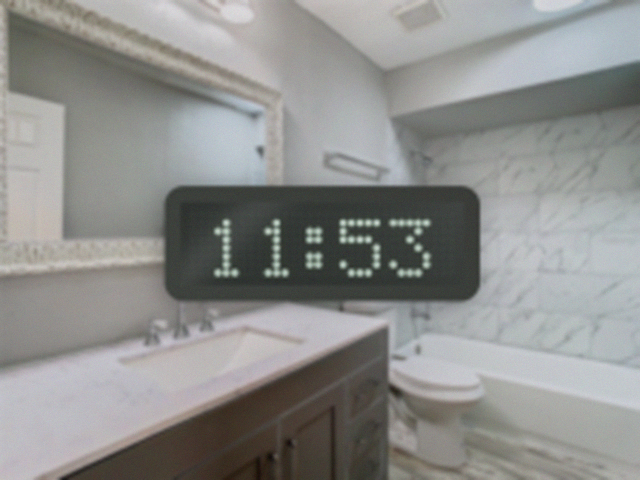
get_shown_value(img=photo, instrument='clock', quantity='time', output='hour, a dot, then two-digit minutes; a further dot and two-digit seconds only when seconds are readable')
11.53
